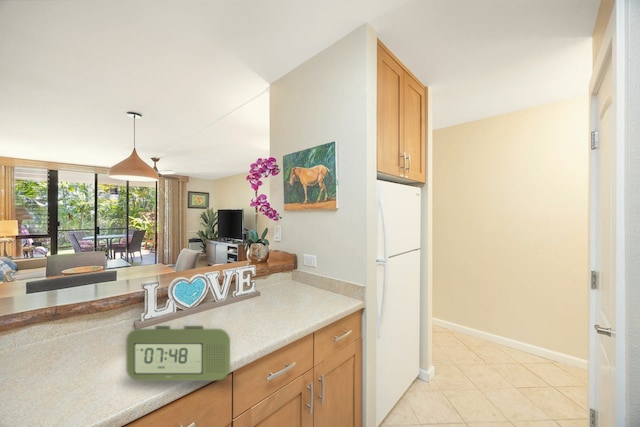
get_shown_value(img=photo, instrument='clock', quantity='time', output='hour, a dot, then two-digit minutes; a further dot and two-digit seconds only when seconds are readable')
7.48
